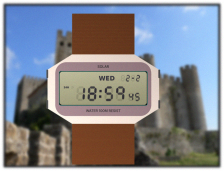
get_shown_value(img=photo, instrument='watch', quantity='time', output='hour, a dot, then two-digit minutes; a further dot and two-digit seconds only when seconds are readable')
18.59.45
